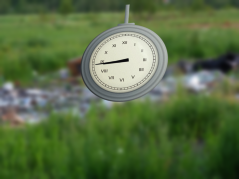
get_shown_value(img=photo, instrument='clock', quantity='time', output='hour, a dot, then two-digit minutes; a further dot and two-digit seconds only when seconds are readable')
8.44
